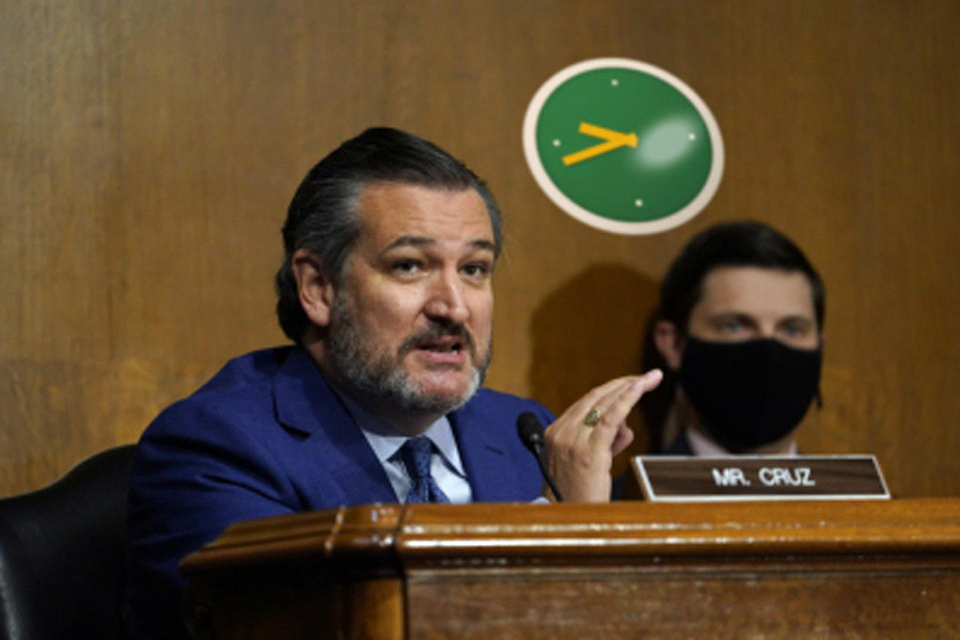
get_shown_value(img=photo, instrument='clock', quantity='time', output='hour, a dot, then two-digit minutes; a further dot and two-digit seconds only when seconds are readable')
9.42
